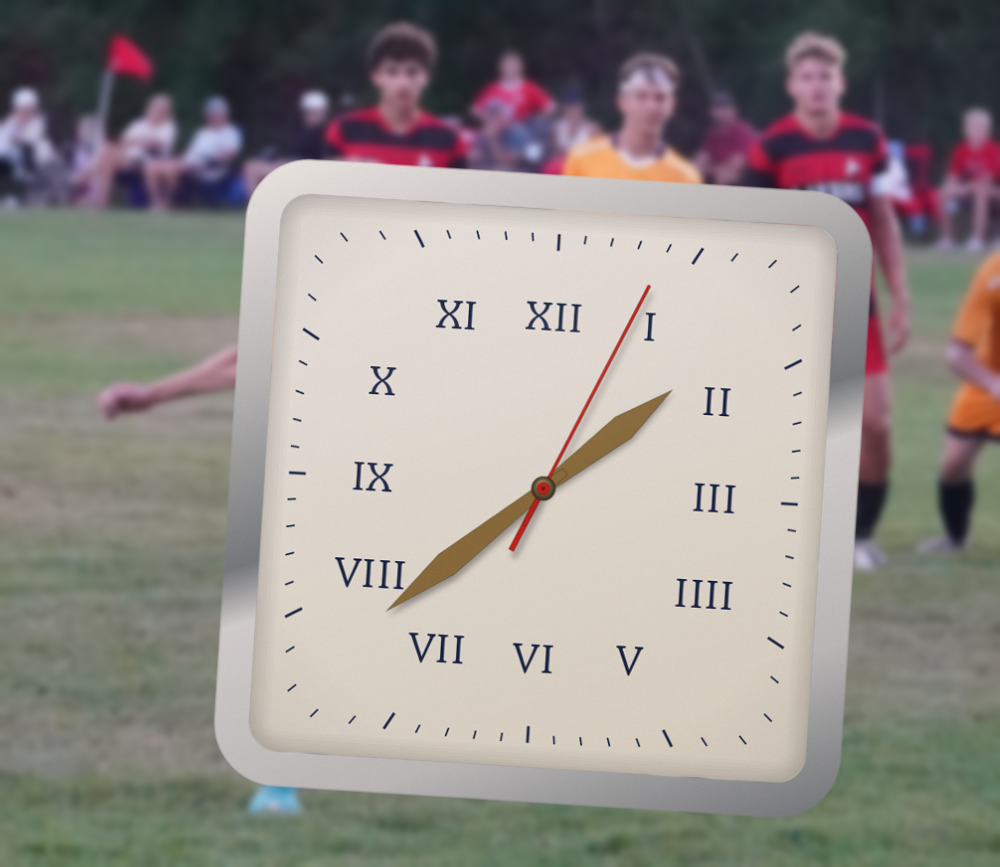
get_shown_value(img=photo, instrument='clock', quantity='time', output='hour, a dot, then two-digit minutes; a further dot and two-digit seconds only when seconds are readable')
1.38.04
